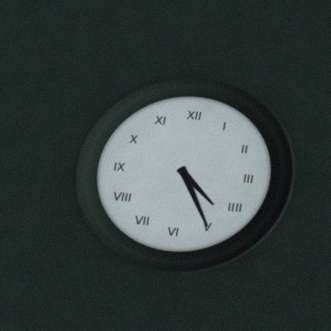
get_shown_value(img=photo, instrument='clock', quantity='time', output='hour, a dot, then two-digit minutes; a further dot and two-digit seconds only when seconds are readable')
4.25
